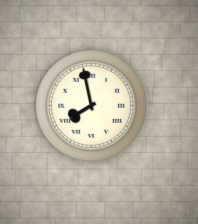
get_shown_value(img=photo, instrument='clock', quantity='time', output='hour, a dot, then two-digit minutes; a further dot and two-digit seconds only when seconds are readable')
7.58
